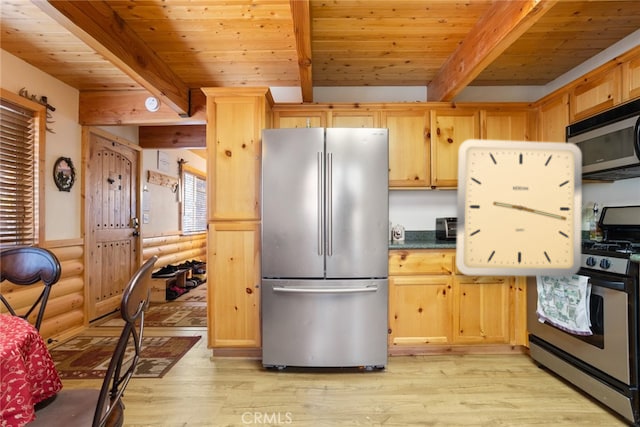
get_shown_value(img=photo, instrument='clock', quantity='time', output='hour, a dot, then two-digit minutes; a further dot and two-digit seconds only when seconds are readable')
9.17
